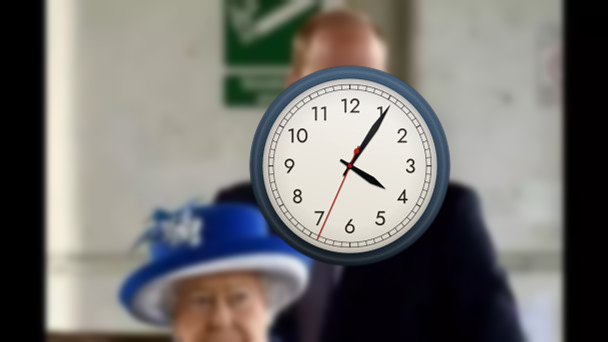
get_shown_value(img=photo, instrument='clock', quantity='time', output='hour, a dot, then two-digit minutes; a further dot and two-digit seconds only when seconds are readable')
4.05.34
